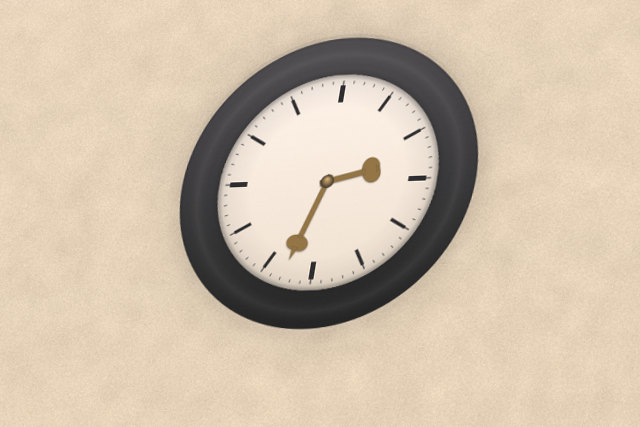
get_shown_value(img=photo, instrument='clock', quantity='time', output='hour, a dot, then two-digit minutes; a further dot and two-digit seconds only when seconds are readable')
2.33
